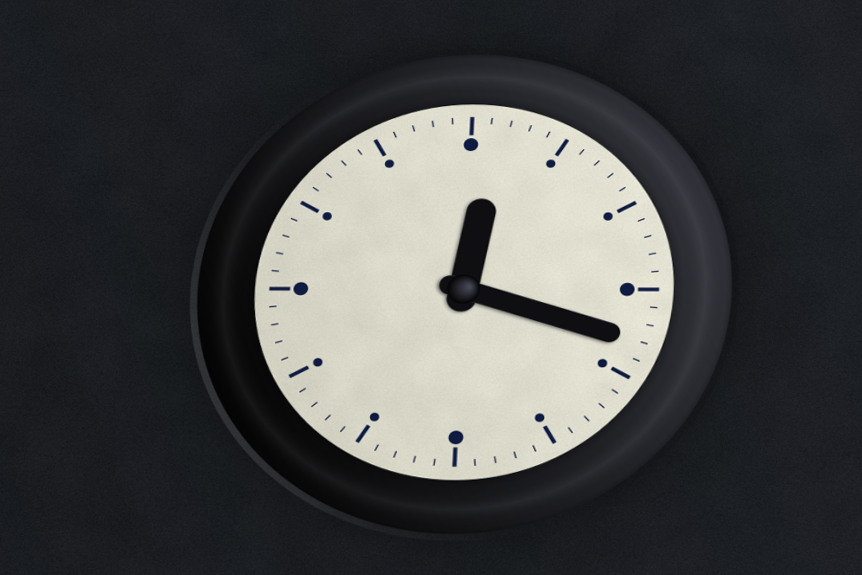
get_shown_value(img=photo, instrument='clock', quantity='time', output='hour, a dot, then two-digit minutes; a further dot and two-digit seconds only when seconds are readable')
12.18
